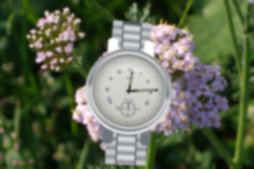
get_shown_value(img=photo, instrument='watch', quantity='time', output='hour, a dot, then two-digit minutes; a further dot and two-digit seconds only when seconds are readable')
12.14
